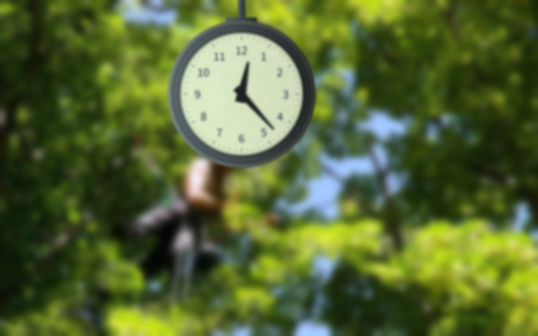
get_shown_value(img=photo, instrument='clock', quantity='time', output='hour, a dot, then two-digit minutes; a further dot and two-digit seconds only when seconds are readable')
12.23
